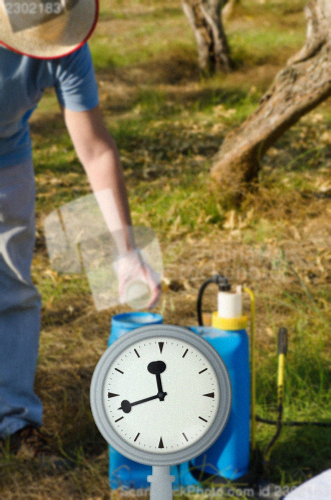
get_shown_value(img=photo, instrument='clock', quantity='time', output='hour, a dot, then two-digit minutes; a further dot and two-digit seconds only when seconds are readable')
11.42
